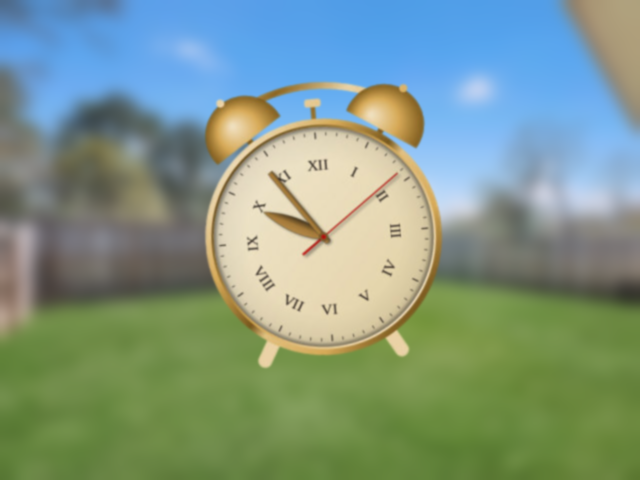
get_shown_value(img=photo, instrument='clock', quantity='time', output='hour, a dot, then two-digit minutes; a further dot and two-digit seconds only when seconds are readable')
9.54.09
